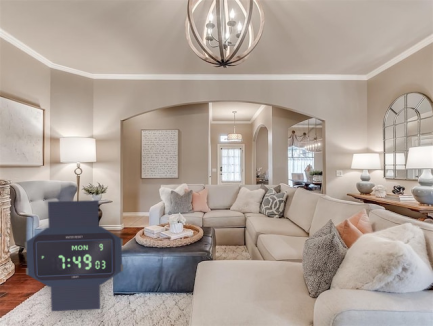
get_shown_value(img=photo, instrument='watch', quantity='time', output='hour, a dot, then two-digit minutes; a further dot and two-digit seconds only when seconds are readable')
7.49.03
